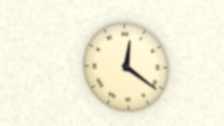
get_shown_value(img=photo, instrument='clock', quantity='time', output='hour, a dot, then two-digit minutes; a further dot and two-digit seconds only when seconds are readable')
12.21
